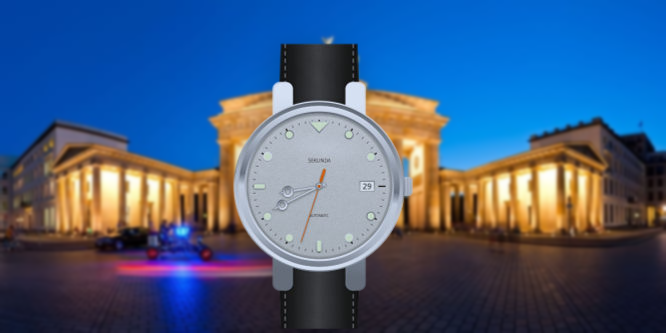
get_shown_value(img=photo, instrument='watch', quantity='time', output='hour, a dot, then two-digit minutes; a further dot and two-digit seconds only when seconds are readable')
8.40.33
